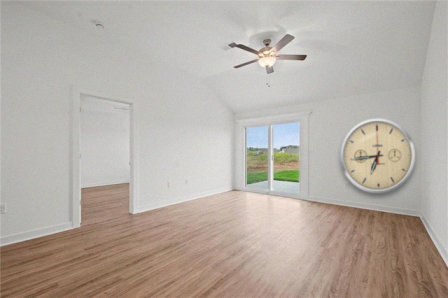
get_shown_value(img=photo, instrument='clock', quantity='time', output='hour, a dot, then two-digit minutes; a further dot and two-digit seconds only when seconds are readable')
6.44
